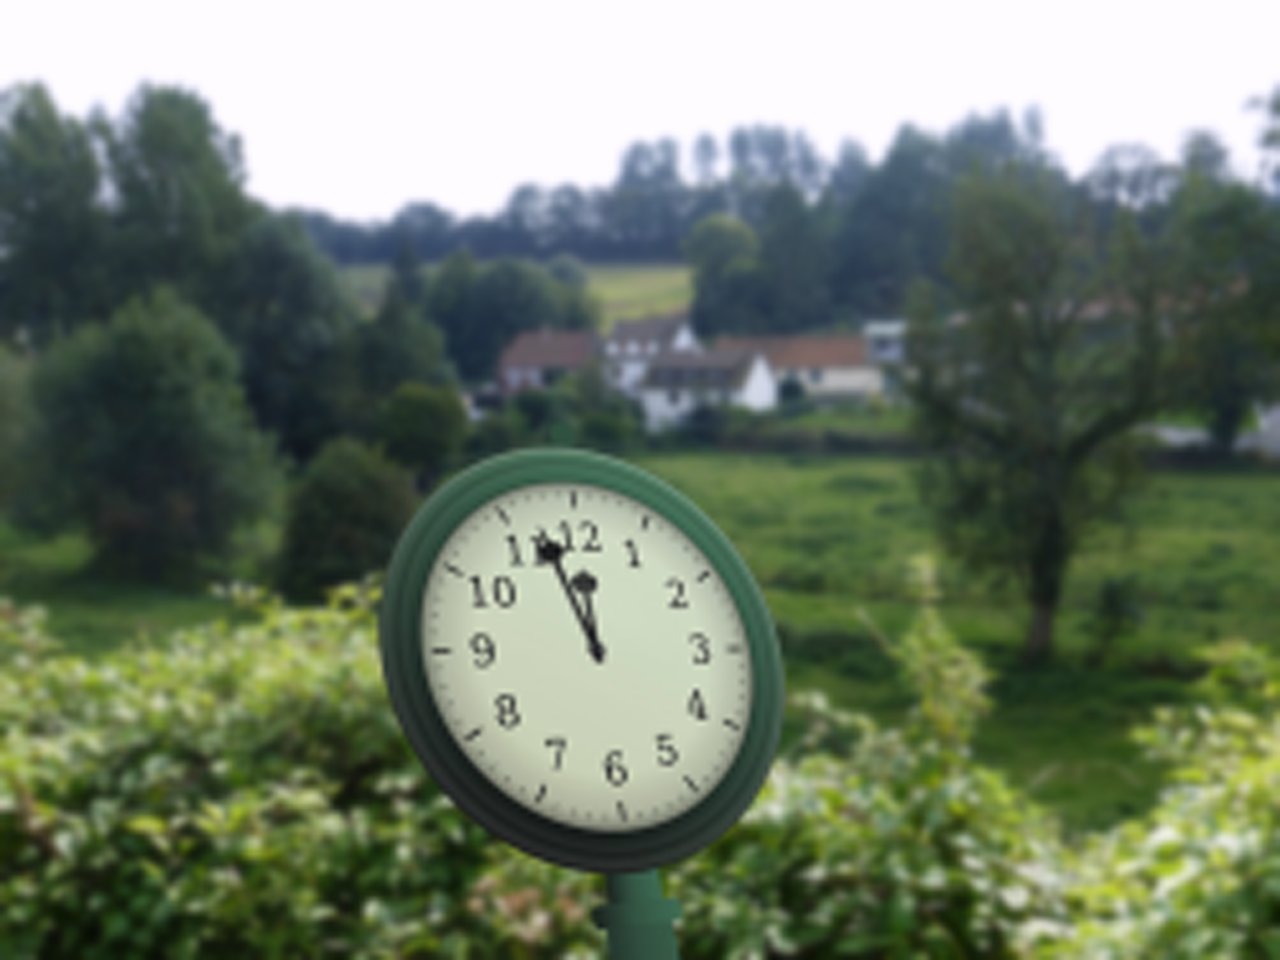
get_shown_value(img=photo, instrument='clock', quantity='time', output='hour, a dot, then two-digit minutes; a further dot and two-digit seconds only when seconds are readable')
11.57
